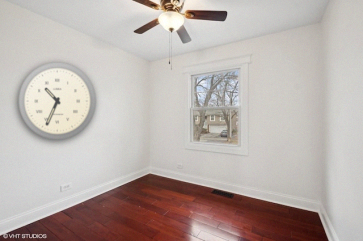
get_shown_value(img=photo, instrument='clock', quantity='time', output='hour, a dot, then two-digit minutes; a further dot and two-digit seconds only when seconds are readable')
10.34
